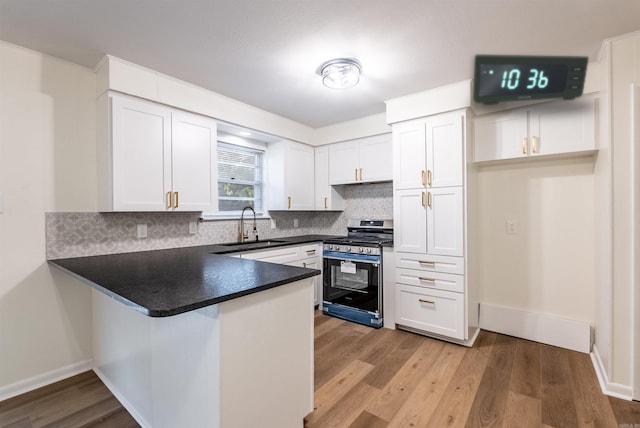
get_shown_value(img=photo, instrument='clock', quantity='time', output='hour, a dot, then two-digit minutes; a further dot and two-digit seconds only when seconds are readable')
10.36
